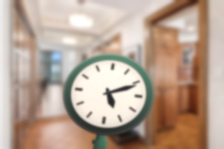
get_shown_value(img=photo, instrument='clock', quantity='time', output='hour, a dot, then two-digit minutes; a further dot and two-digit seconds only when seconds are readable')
5.11
